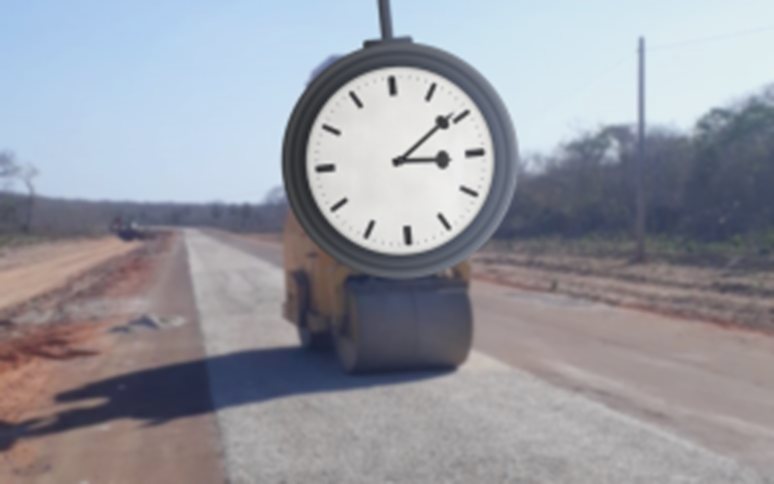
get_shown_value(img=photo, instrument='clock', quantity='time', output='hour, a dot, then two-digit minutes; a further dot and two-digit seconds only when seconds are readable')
3.09
